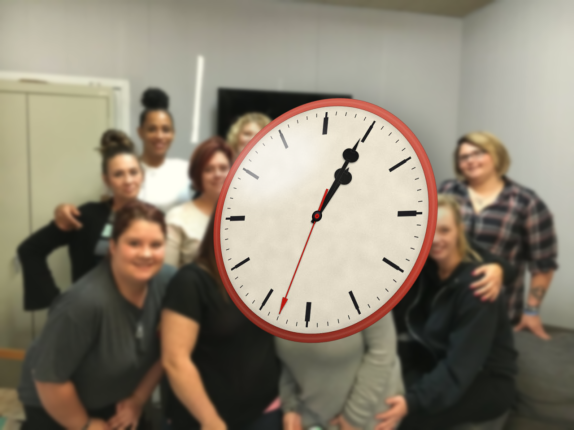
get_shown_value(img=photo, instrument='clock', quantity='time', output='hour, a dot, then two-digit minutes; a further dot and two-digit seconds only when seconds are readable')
1.04.33
